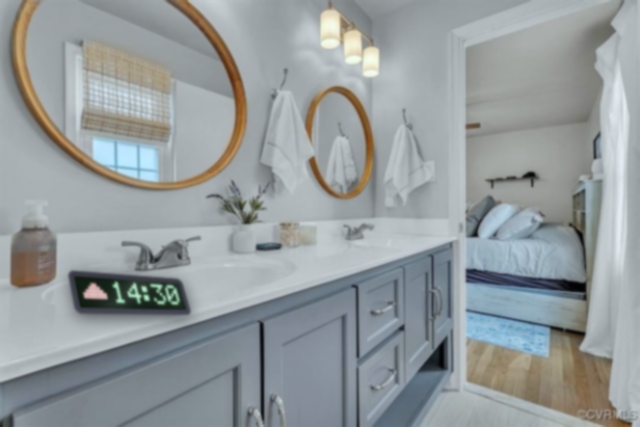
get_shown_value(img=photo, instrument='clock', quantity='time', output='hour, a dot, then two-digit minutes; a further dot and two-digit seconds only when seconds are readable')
14.30
